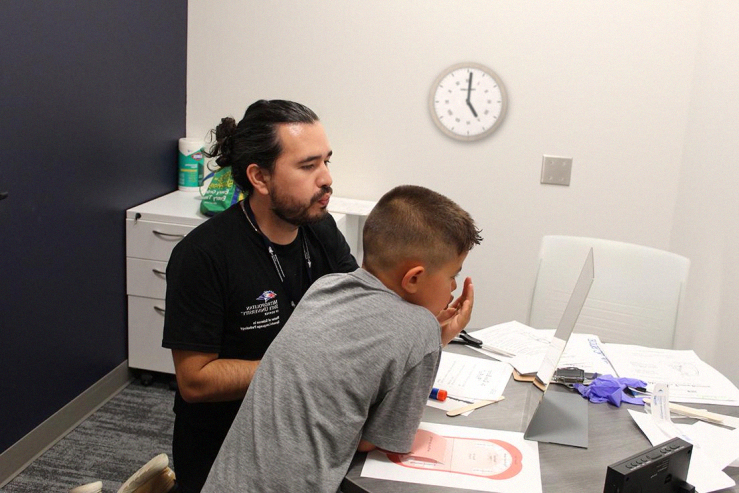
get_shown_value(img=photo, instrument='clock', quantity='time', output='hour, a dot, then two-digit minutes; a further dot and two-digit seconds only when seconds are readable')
5.01
